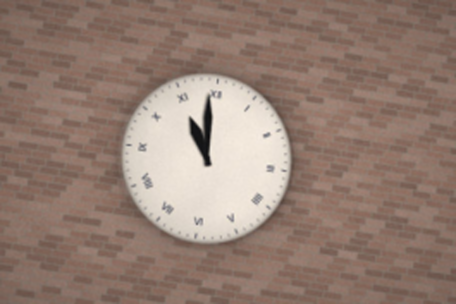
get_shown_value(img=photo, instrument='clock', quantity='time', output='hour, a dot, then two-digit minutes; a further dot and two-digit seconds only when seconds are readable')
10.59
